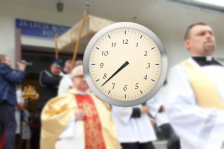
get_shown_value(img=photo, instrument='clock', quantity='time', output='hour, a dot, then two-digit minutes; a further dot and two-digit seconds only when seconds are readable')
7.38
